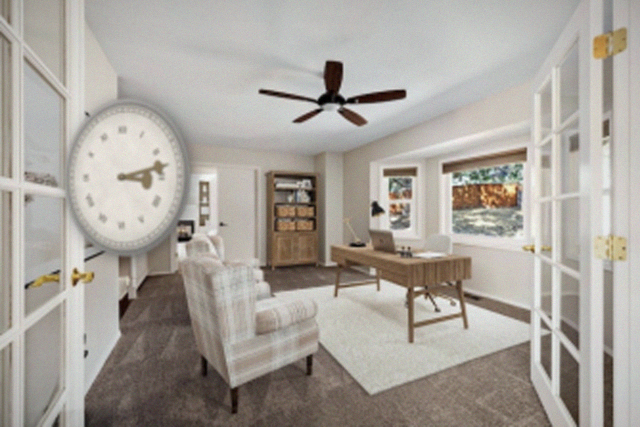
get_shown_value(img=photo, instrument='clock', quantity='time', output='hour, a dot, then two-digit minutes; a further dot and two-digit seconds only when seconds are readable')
3.13
